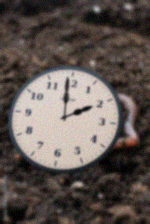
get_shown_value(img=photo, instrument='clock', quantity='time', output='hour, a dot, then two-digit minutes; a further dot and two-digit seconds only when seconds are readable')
1.59
